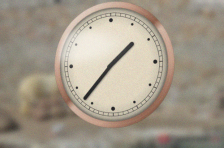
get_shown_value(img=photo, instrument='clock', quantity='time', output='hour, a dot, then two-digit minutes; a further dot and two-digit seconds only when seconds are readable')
1.37
